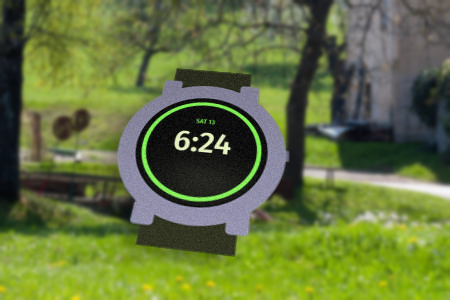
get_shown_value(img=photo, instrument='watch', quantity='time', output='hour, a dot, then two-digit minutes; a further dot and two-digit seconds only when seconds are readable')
6.24
